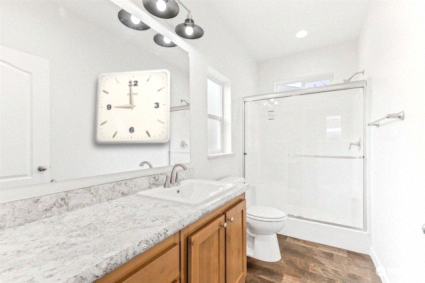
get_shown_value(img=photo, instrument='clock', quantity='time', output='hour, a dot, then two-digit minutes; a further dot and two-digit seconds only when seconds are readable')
8.59
